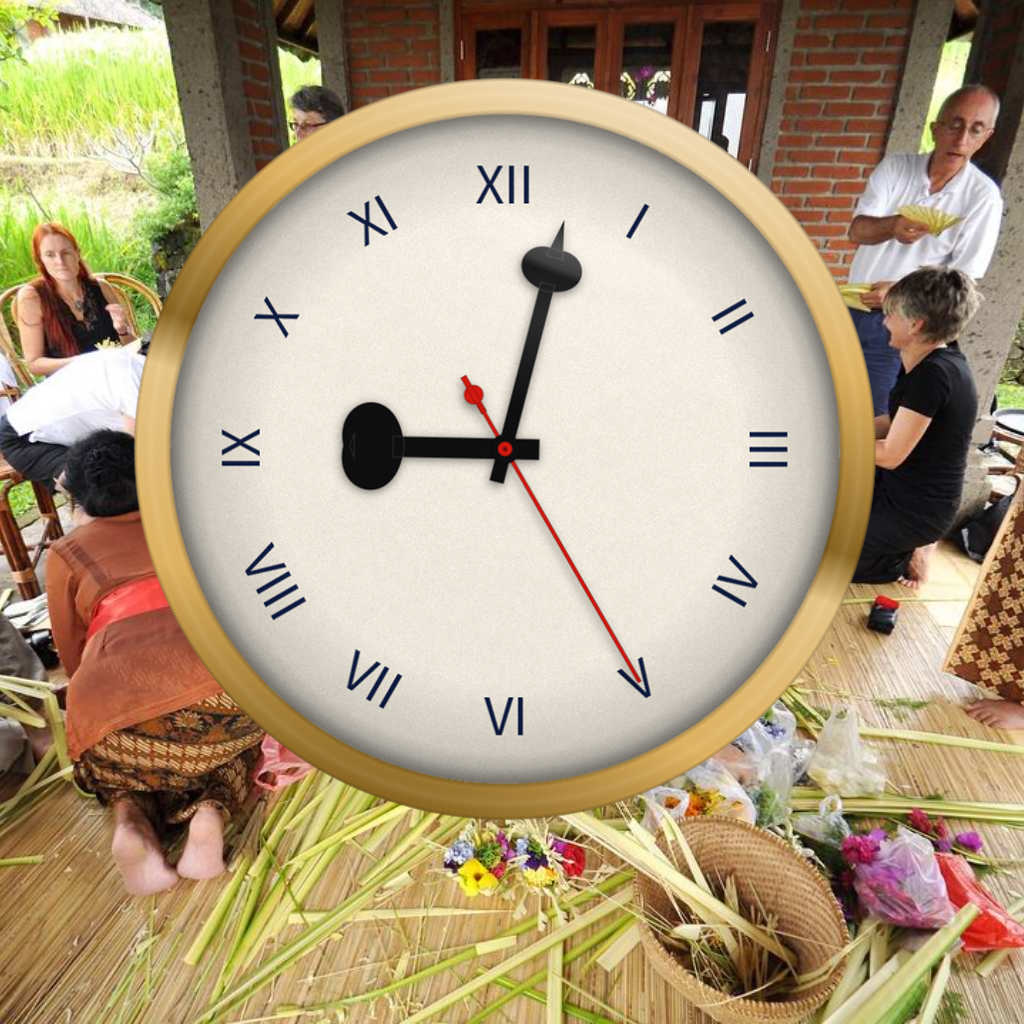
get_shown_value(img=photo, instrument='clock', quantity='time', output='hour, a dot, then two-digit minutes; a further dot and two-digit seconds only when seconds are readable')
9.02.25
